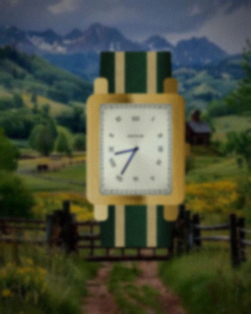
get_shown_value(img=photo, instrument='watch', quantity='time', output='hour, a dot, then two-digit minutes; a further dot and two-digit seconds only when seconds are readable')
8.35
